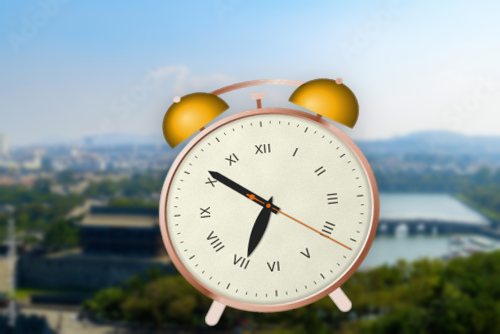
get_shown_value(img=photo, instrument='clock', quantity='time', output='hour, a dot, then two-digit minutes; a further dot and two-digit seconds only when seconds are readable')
6.51.21
